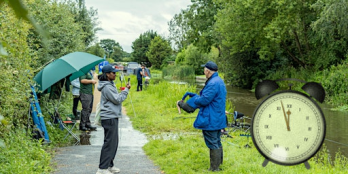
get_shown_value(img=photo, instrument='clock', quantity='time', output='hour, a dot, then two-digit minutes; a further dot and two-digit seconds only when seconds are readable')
11.57
